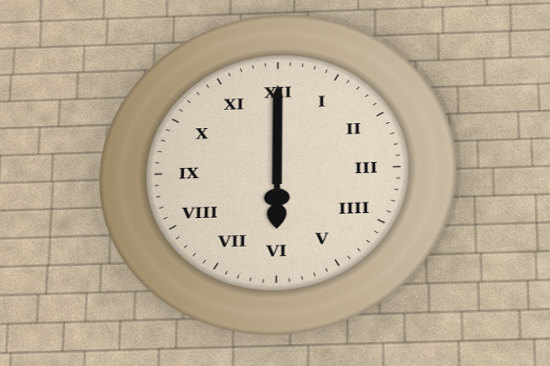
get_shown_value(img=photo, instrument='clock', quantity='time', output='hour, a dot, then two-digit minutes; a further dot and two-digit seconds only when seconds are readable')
6.00
